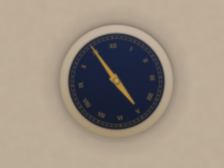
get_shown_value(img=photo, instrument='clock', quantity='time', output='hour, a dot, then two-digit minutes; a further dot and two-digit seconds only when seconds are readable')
4.55
